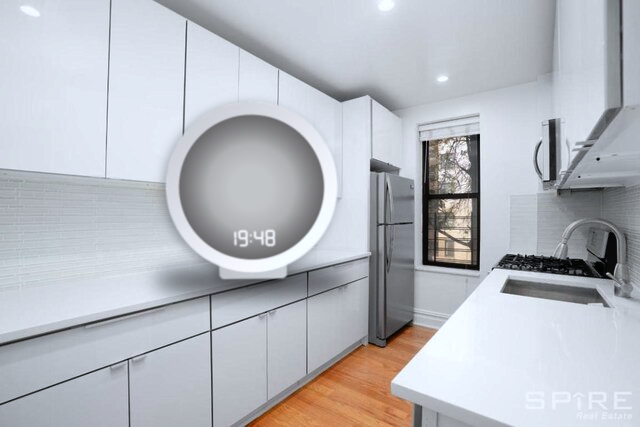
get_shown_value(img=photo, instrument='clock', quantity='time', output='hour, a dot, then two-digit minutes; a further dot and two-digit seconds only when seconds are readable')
19.48
